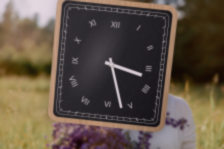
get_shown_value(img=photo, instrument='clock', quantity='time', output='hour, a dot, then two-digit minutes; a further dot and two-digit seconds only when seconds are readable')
3.27
